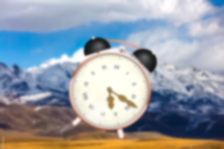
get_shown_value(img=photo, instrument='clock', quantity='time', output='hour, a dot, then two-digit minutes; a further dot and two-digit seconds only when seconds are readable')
5.18
